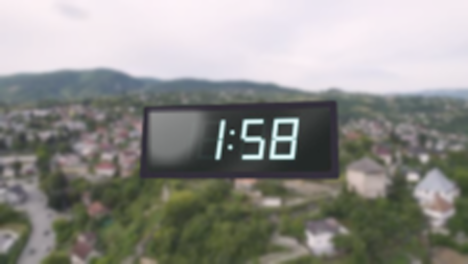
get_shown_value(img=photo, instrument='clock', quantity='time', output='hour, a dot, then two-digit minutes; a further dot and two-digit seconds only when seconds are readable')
1.58
